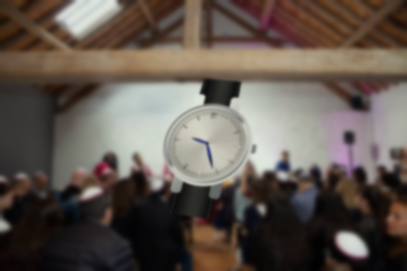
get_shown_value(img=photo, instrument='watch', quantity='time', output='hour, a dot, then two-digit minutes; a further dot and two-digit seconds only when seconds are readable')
9.26
